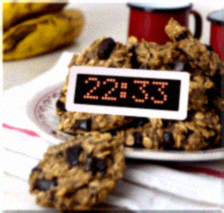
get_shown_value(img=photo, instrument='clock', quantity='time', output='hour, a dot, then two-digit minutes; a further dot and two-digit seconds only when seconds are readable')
22.33
